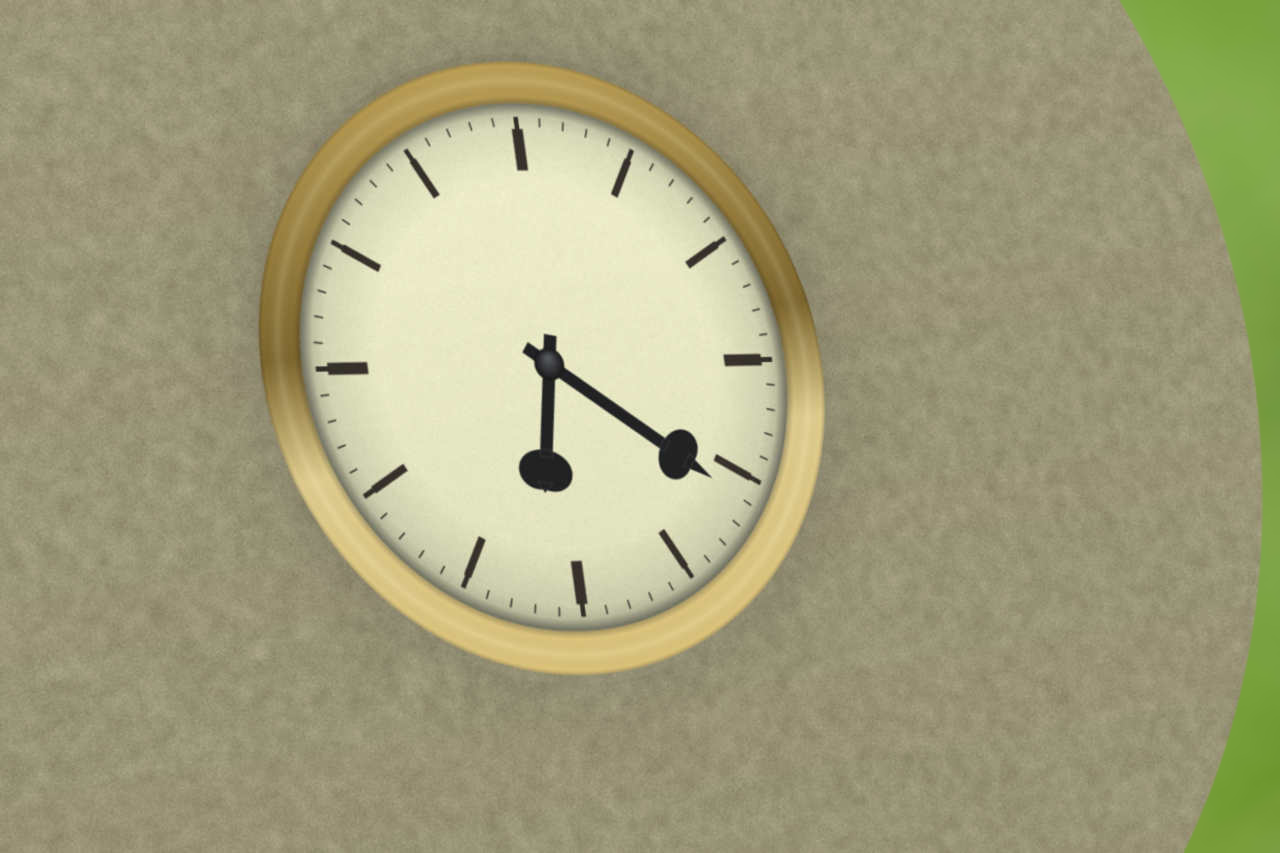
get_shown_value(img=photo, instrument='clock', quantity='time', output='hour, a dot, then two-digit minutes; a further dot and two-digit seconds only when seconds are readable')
6.21
